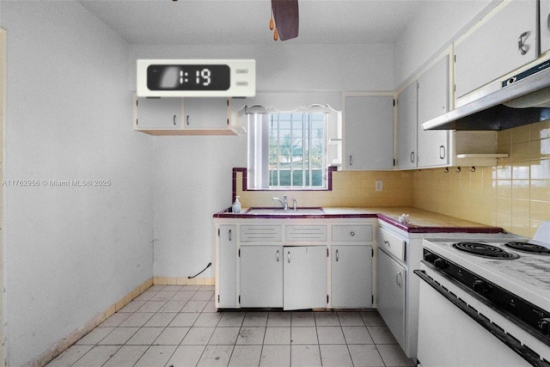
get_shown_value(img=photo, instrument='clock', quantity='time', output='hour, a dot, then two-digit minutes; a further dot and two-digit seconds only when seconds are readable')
1.19
